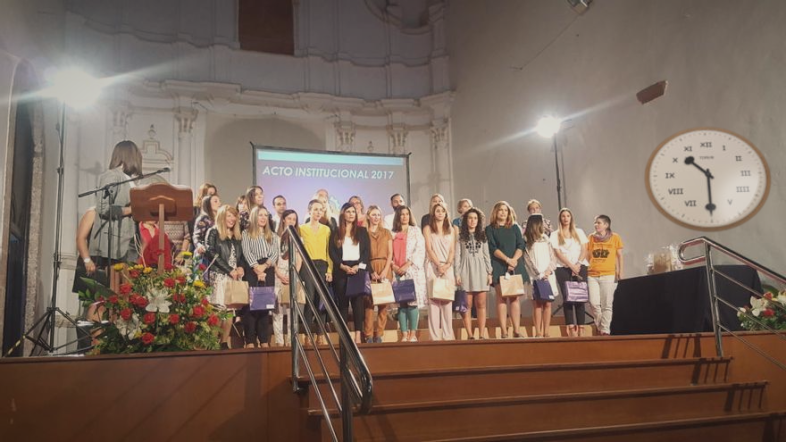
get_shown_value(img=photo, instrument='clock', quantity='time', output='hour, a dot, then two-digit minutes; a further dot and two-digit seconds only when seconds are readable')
10.30
